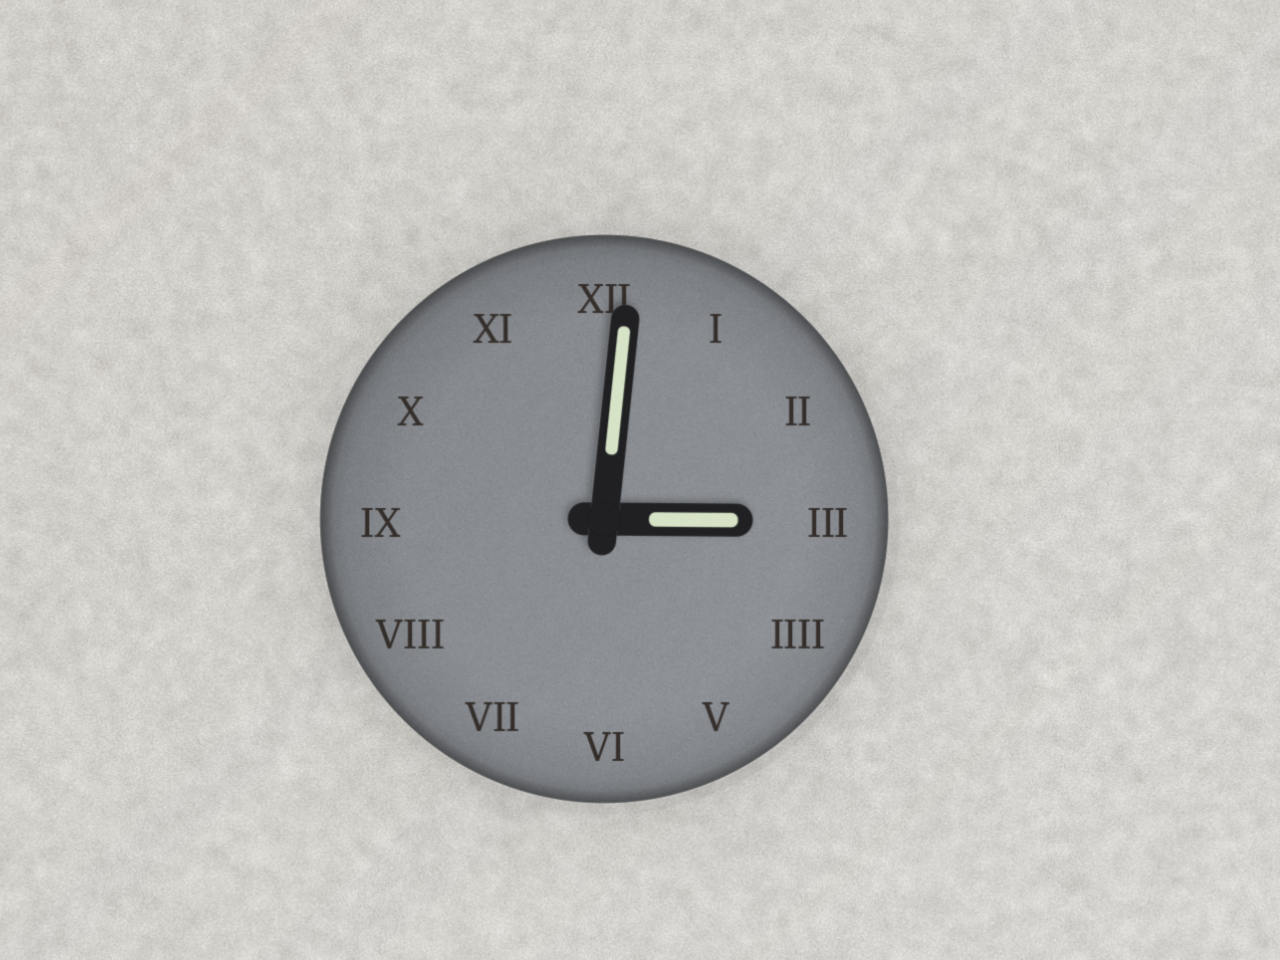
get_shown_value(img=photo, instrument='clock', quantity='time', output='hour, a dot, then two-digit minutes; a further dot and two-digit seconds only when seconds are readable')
3.01
